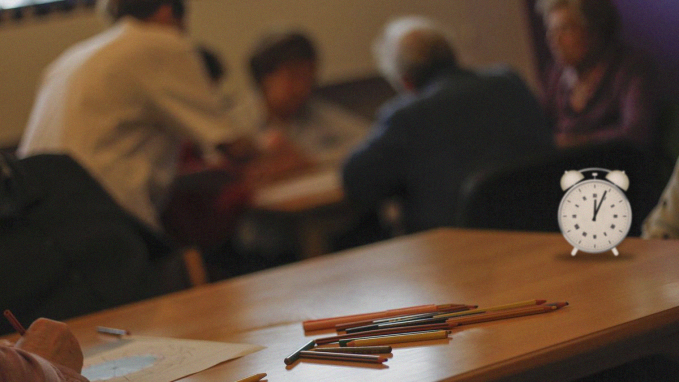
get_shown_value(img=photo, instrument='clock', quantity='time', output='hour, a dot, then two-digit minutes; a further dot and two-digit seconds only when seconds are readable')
12.04
